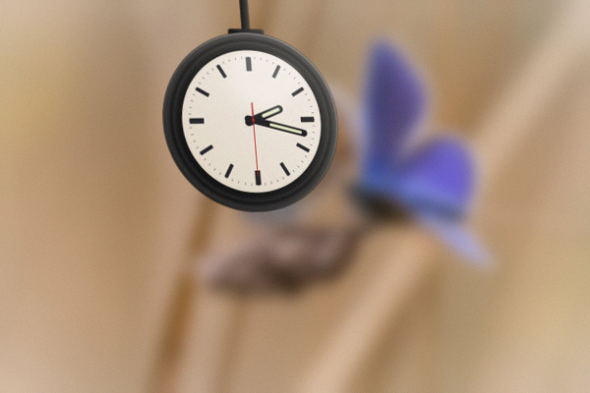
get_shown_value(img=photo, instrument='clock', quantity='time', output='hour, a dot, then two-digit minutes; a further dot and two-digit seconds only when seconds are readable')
2.17.30
